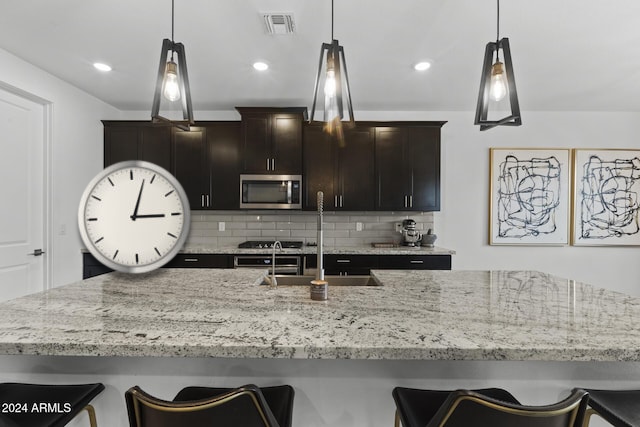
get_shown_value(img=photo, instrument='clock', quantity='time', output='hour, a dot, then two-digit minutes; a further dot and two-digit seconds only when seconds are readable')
3.03
